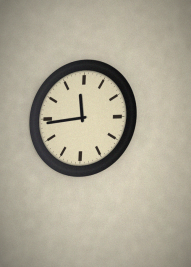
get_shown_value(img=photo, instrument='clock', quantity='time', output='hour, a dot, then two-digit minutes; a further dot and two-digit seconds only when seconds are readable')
11.44
